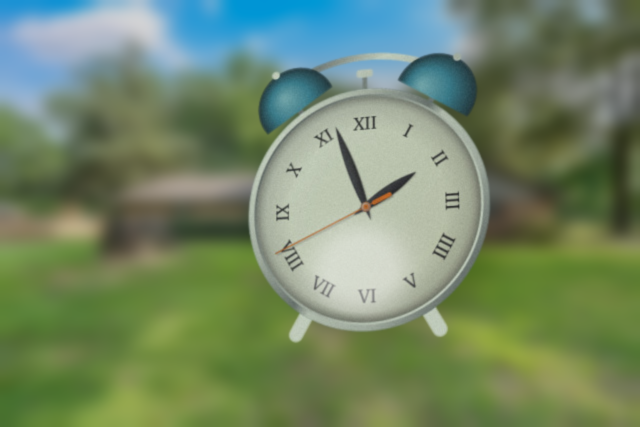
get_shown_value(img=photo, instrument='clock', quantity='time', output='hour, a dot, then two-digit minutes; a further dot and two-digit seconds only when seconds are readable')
1.56.41
